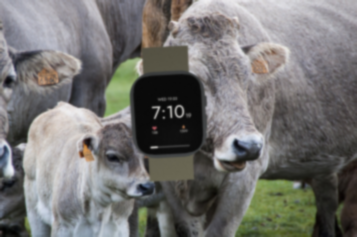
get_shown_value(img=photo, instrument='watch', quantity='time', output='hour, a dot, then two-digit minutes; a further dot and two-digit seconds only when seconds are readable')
7.10
